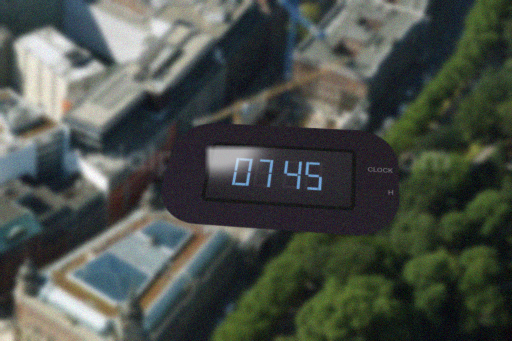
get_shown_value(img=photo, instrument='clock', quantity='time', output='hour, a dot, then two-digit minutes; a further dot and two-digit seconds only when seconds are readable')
7.45
